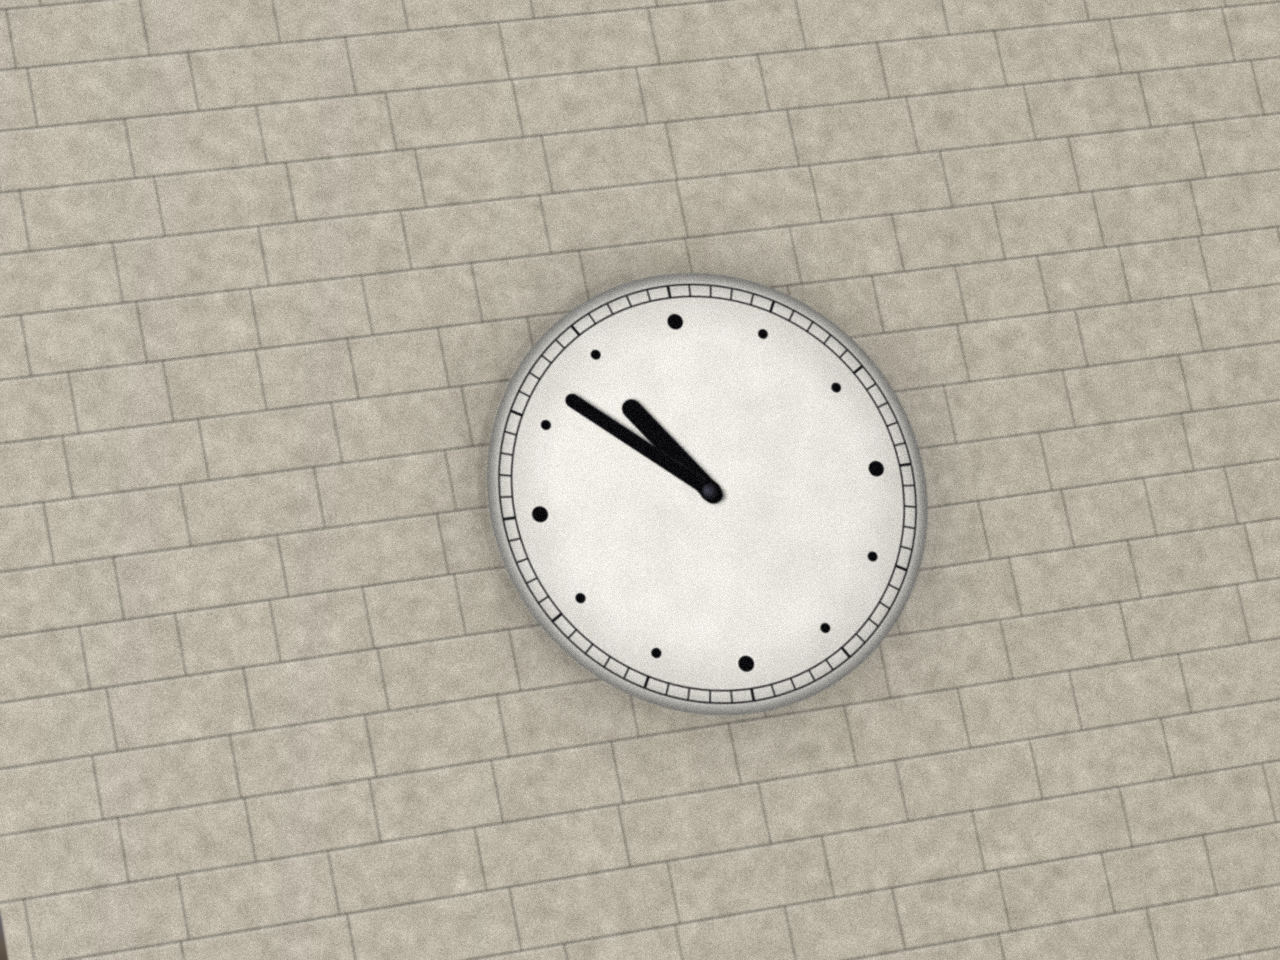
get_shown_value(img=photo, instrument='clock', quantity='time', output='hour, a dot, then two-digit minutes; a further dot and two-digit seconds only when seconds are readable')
10.52
